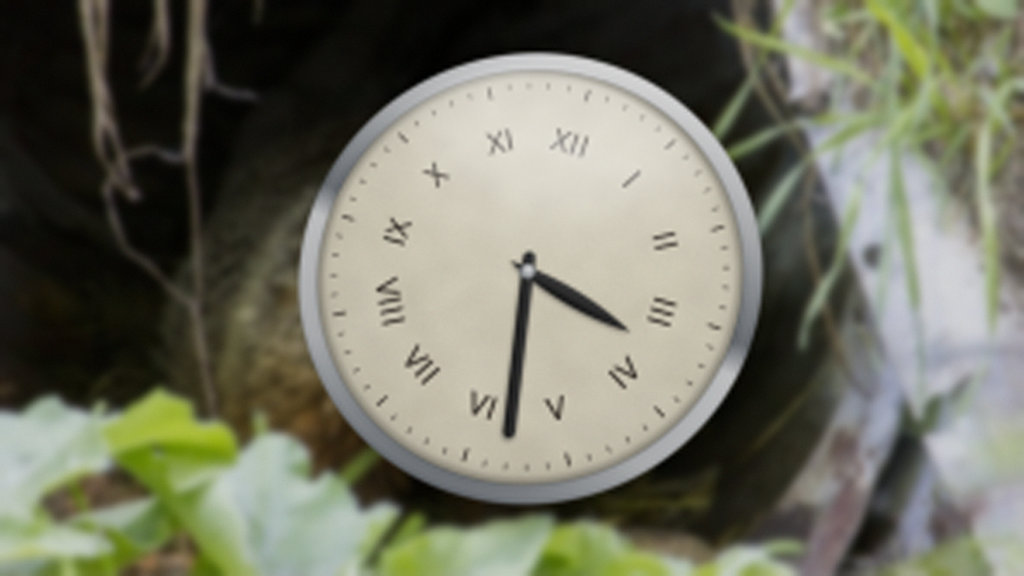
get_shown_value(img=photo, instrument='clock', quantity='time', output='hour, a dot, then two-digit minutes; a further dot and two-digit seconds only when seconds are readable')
3.28
